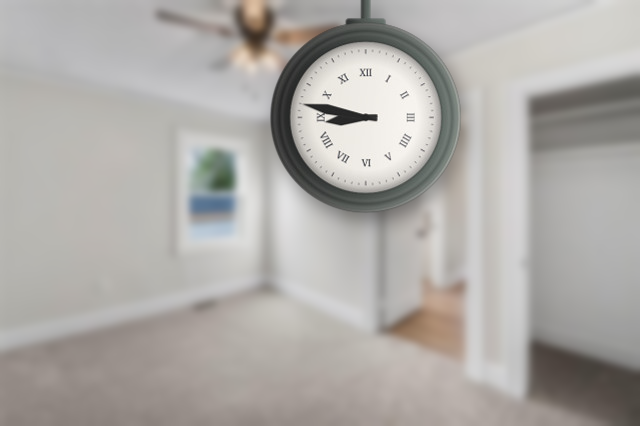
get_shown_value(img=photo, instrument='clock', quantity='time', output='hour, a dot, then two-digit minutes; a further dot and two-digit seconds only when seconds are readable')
8.47
